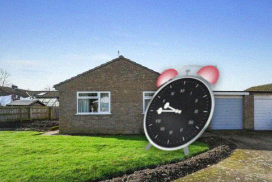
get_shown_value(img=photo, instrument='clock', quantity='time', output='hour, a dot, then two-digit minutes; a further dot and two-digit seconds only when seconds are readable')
9.45
